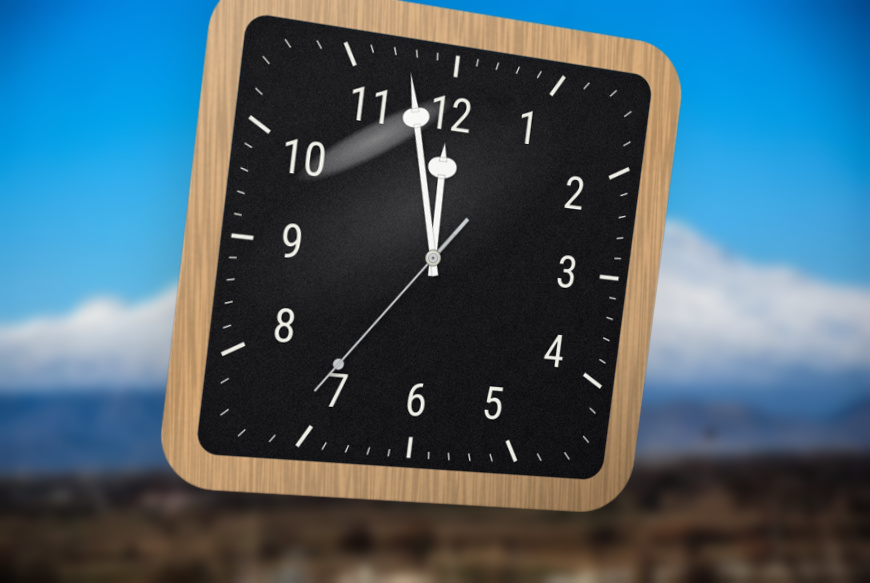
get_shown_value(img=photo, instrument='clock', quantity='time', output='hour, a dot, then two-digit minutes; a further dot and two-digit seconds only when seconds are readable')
11.57.36
